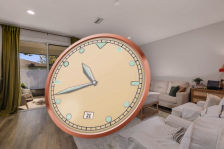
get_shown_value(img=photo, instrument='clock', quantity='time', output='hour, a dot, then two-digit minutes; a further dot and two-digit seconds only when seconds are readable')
10.42
